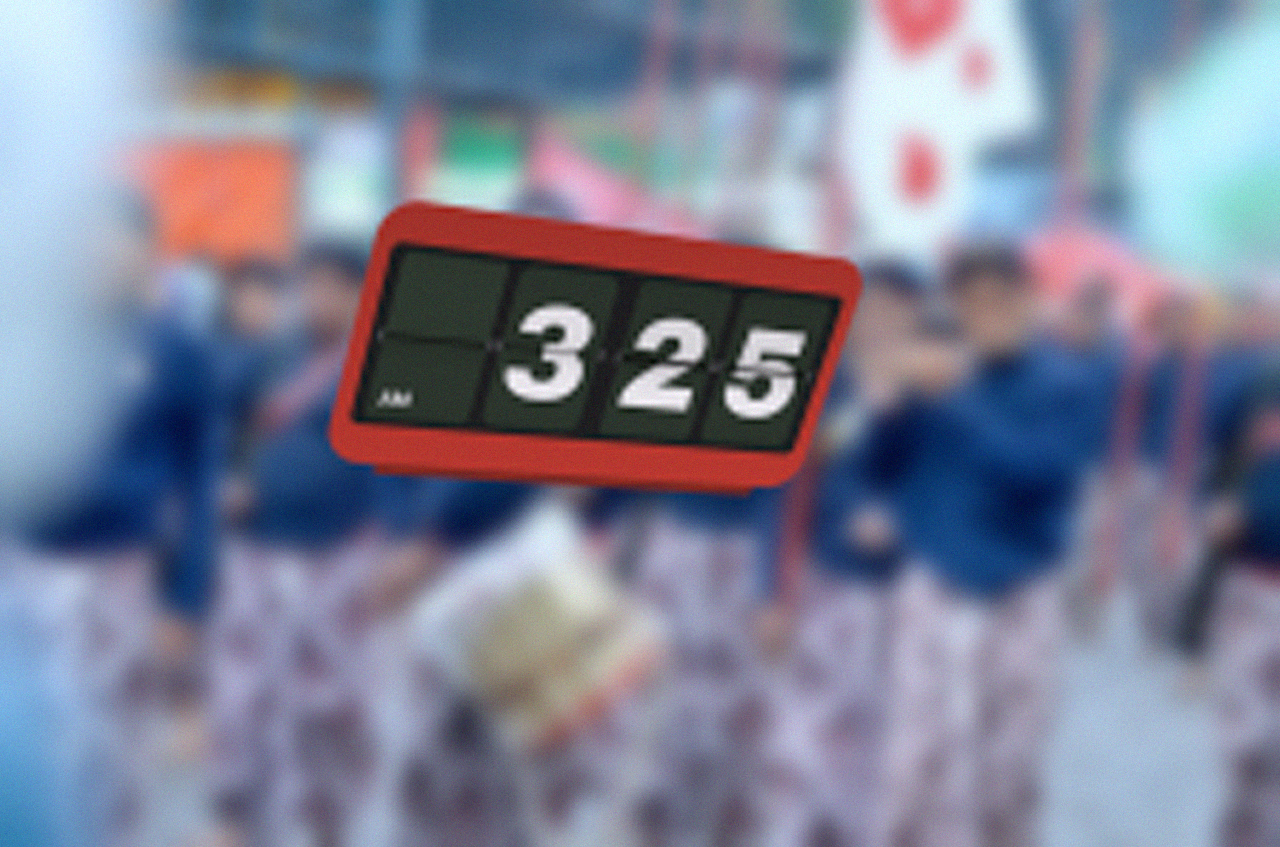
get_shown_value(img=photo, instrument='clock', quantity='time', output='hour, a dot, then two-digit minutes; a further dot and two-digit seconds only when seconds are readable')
3.25
